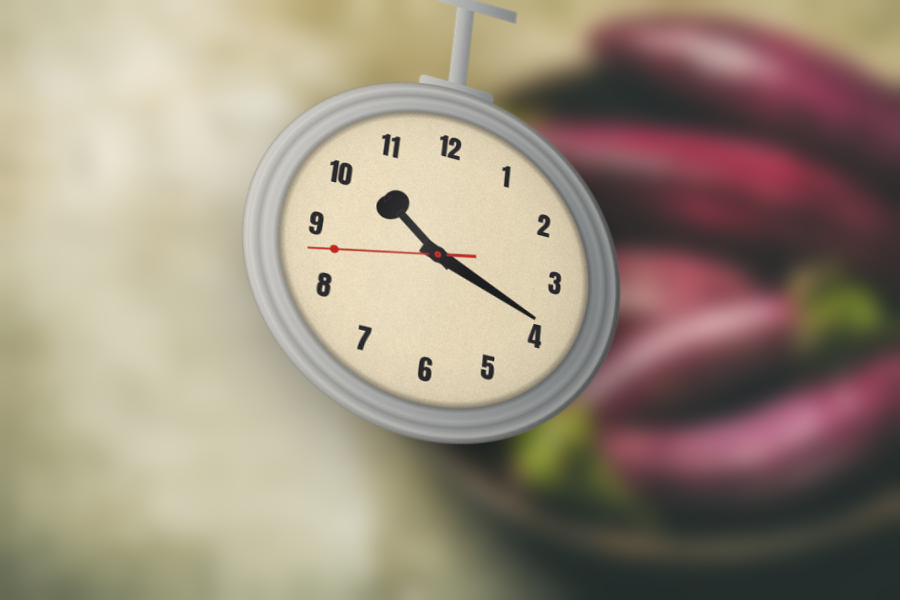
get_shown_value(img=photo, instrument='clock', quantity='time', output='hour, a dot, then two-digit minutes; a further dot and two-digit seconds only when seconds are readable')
10.18.43
